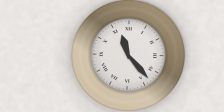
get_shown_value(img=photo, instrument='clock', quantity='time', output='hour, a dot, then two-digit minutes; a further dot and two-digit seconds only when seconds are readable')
11.23
